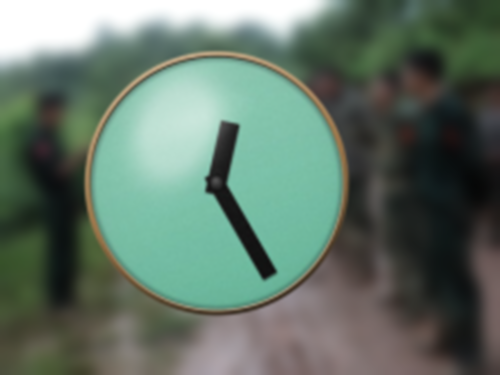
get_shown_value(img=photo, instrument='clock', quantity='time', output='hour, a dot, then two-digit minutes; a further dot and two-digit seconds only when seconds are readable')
12.25
